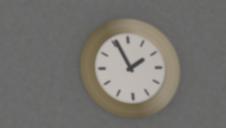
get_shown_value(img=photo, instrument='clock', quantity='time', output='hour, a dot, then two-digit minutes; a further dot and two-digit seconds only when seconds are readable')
1.56
